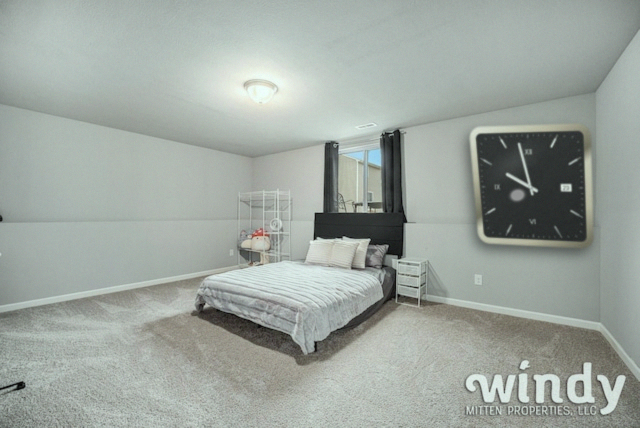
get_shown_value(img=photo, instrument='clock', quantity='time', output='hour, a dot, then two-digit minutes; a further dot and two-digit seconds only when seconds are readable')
9.58
